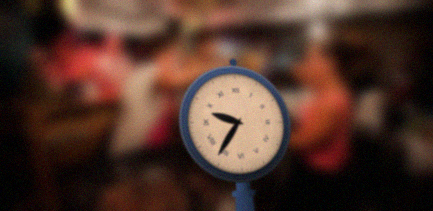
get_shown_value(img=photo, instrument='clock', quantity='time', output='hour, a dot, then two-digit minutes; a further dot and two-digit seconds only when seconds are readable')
9.36
